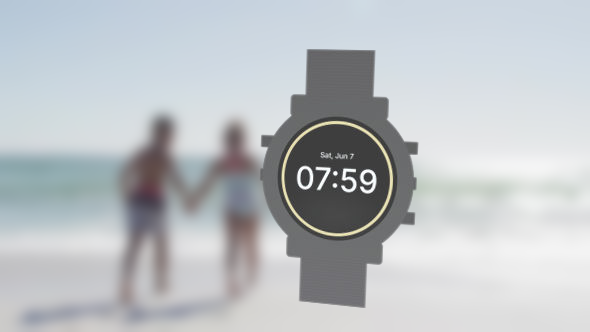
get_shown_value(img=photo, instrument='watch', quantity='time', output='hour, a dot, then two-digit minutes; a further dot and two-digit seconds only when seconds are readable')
7.59
